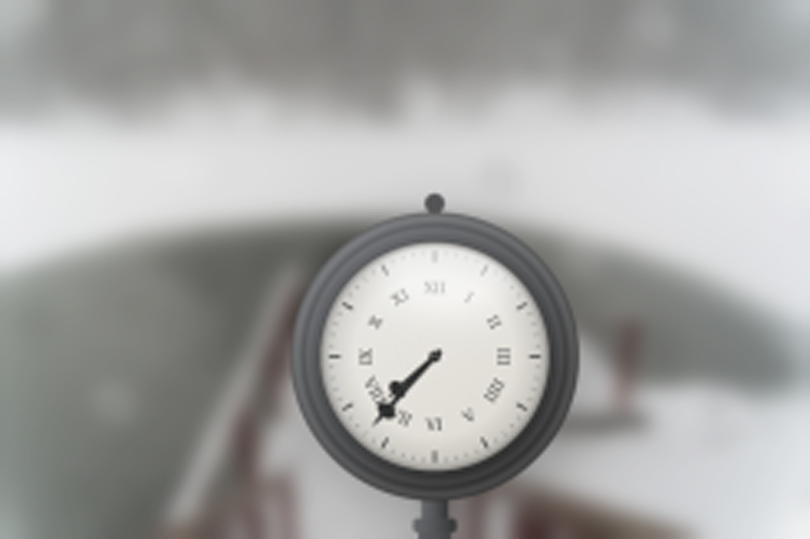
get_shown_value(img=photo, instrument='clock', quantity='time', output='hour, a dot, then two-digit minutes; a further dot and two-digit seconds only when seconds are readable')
7.37
